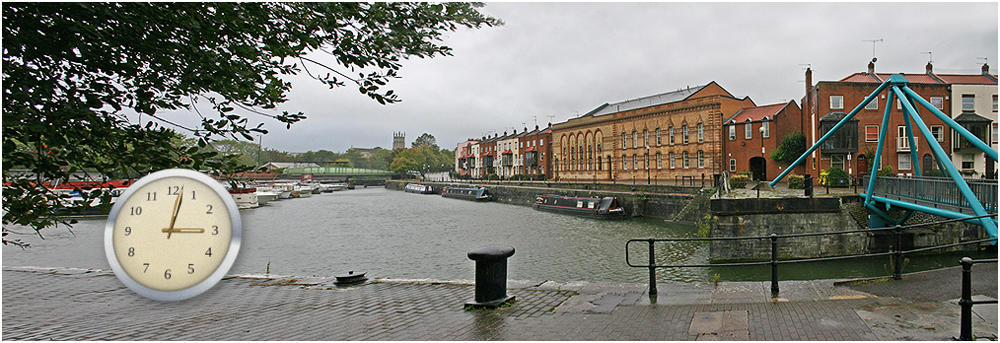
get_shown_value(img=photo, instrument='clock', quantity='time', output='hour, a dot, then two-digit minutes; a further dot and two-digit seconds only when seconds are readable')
3.02
